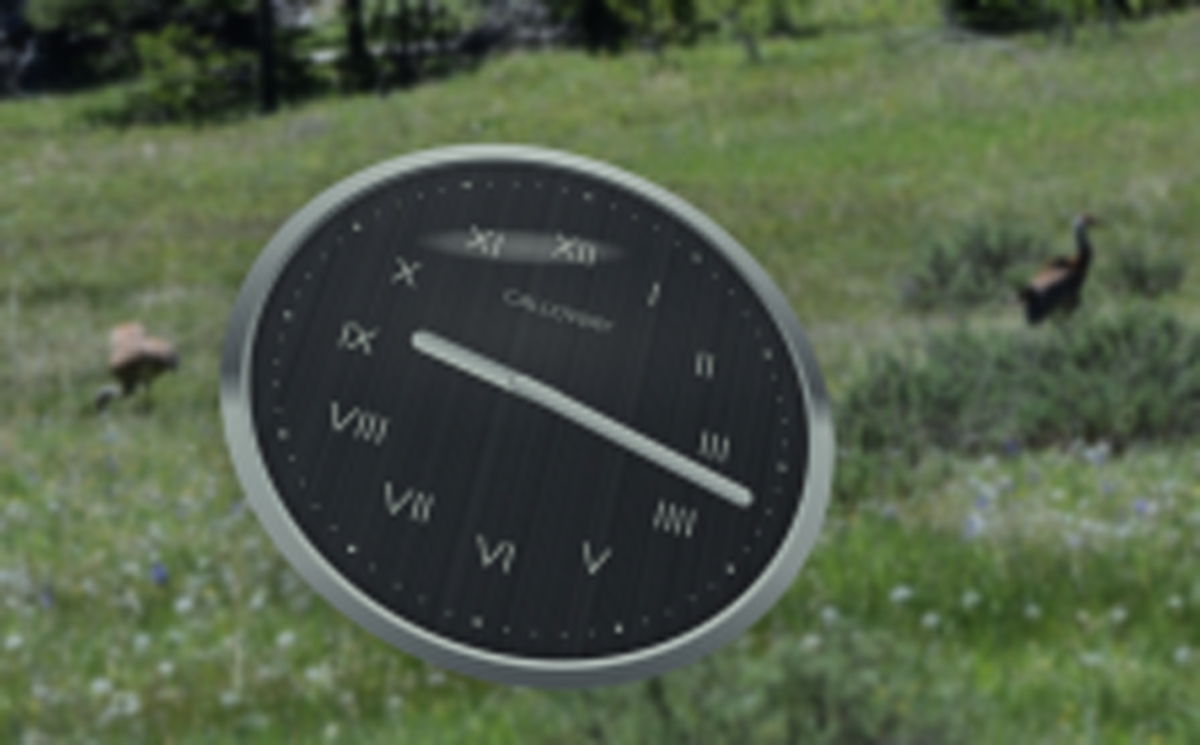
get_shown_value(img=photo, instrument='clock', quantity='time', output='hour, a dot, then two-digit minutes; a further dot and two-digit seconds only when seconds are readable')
9.17
